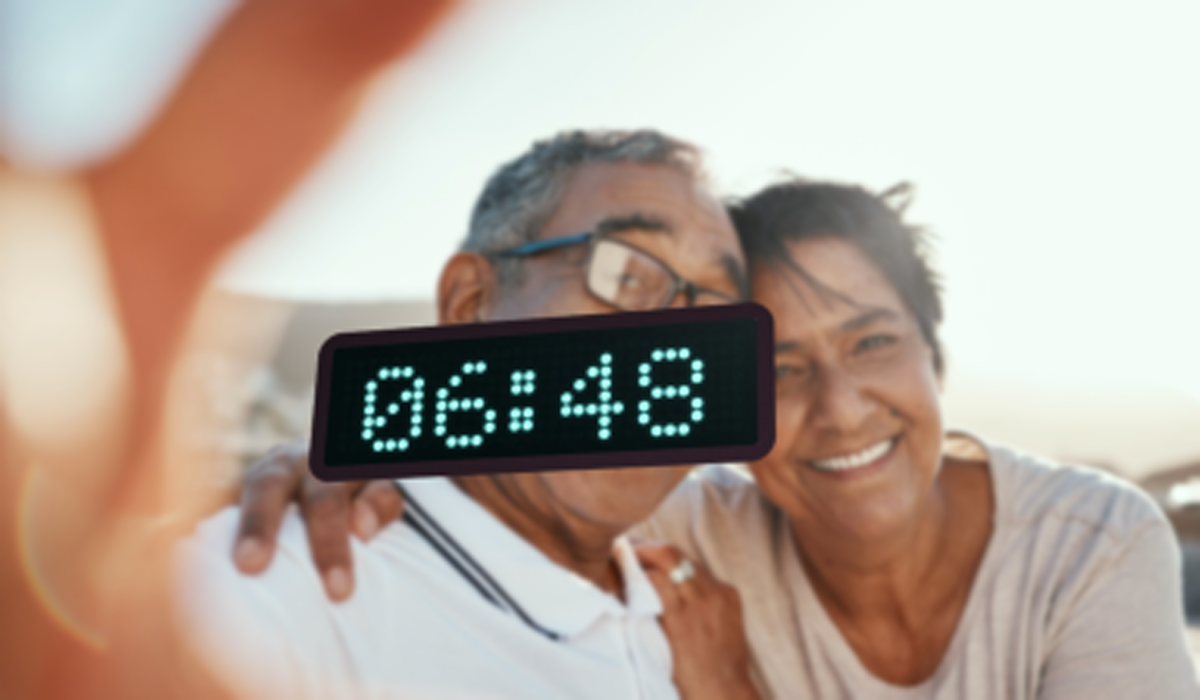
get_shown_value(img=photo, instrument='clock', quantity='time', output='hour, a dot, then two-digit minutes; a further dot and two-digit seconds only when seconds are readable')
6.48
